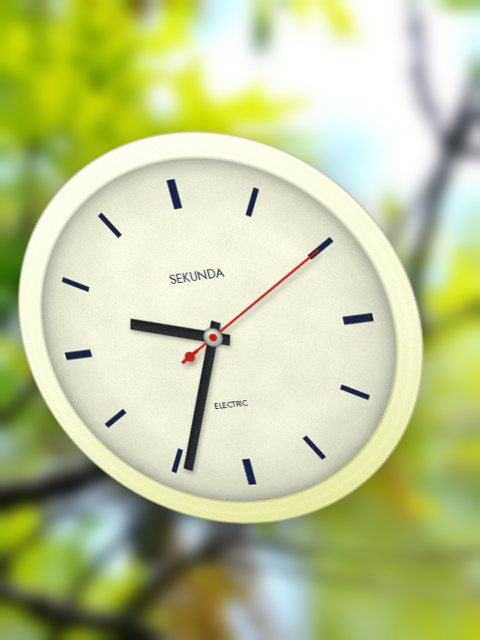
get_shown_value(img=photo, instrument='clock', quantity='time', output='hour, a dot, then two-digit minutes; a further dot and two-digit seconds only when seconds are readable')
9.34.10
